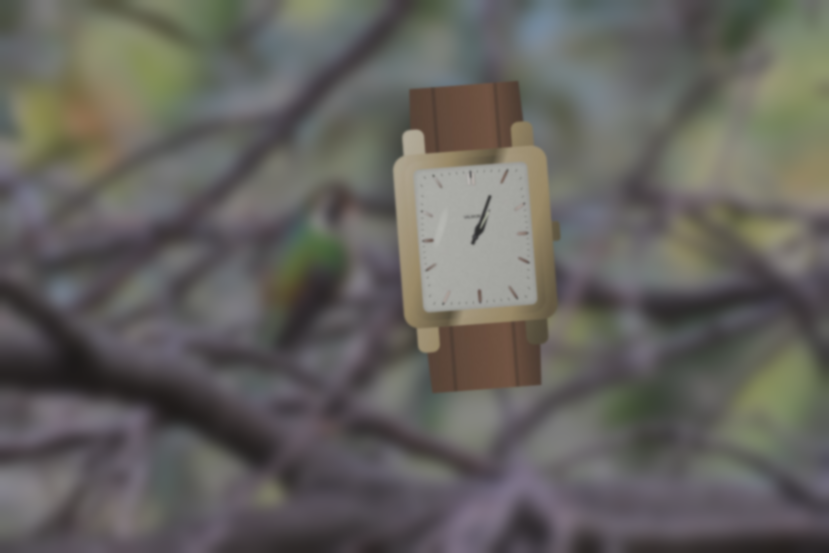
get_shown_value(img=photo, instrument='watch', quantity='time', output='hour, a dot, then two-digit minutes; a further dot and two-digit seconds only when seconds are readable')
1.04
